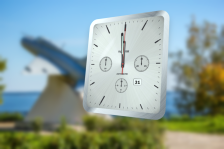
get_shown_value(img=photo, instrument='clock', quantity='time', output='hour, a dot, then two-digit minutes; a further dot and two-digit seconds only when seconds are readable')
11.59
